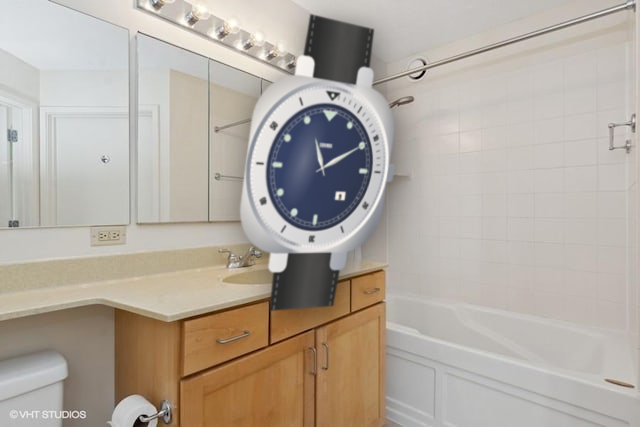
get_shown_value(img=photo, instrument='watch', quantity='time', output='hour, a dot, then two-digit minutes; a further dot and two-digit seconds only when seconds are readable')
11.10
